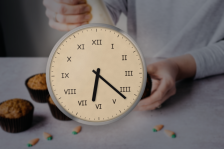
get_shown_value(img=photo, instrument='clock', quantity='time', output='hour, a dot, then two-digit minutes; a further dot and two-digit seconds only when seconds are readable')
6.22
